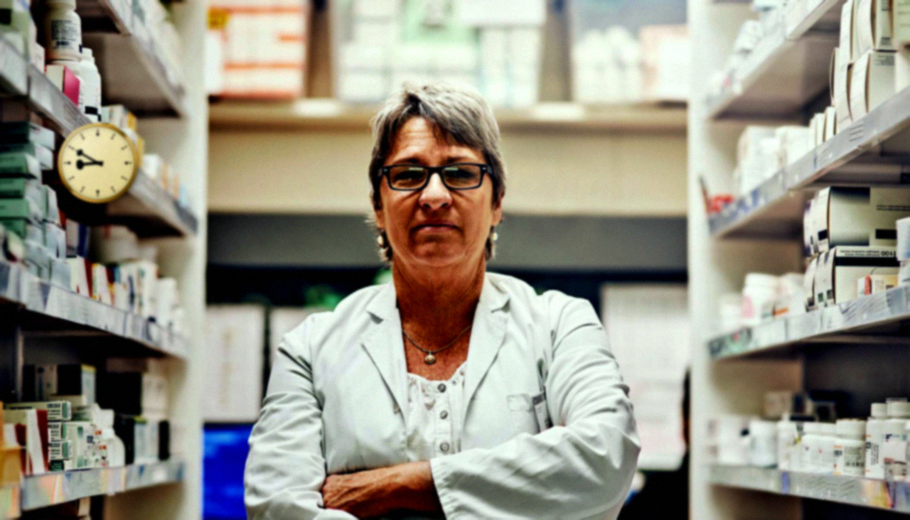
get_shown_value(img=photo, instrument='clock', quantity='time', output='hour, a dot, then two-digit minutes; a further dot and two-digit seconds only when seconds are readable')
8.50
